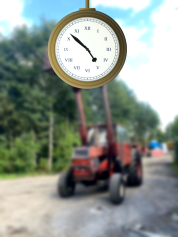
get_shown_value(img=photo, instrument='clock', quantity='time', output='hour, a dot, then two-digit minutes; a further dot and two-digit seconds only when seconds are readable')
4.52
